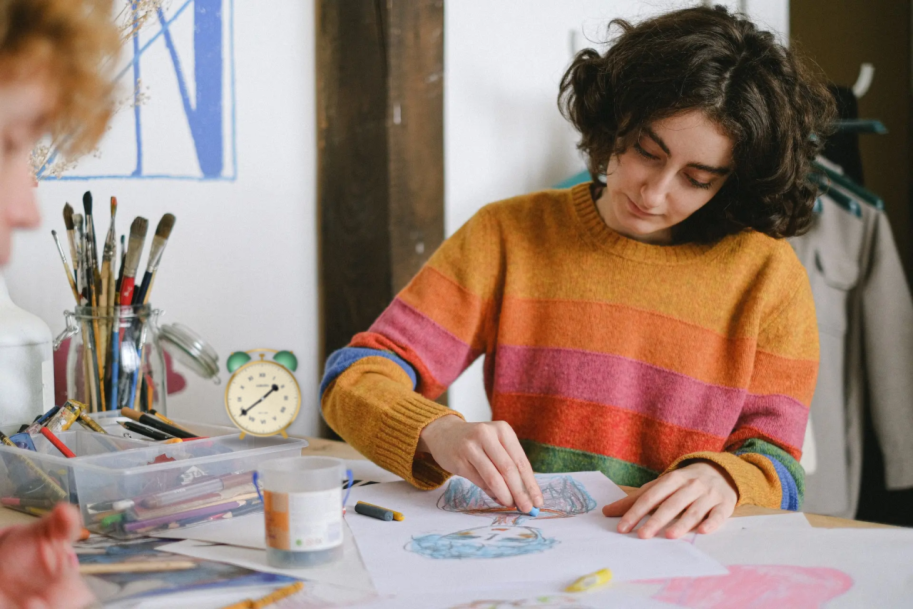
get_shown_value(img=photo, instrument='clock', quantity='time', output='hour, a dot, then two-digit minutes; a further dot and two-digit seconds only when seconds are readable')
1.39
